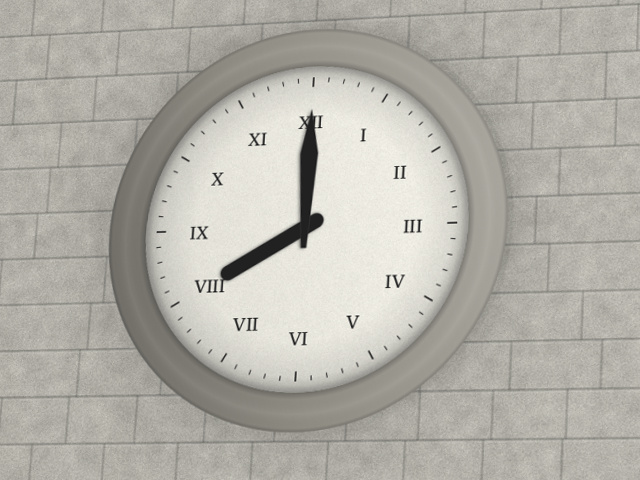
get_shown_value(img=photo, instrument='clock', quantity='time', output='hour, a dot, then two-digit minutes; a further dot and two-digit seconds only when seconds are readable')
8.00
